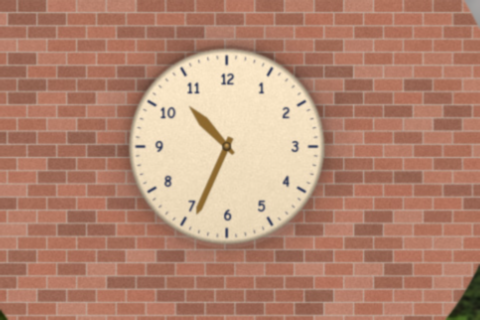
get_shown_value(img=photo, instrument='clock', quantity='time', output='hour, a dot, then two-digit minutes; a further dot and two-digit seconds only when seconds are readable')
10.34
